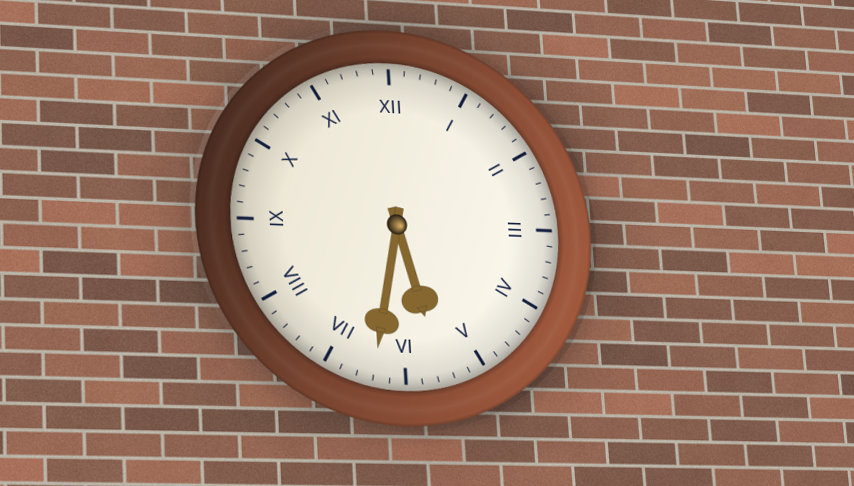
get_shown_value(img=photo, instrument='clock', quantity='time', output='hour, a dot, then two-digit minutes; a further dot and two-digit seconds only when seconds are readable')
5.32
